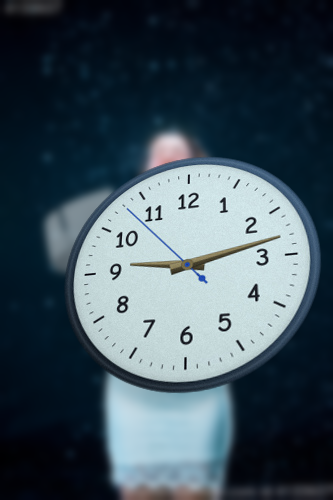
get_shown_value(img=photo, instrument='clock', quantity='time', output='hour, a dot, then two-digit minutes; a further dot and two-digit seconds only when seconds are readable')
9.12.53
